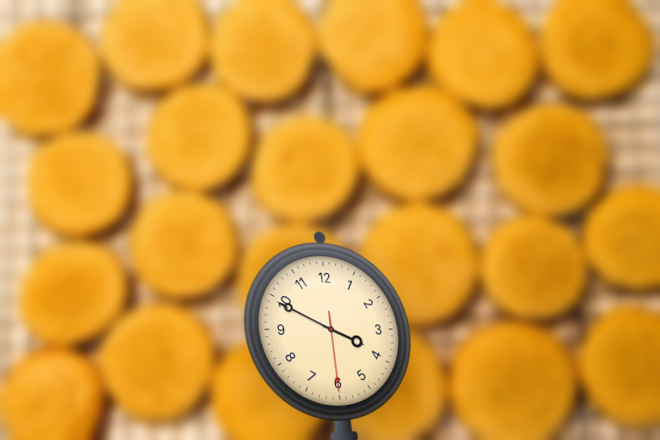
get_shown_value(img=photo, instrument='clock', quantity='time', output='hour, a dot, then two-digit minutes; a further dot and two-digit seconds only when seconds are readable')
3.49.30
